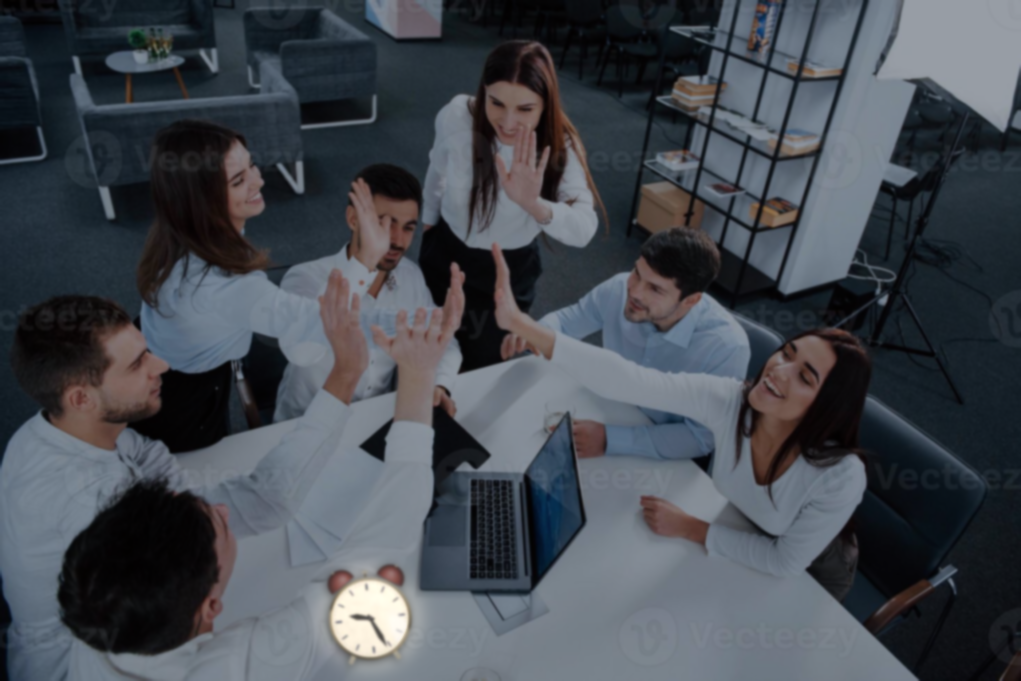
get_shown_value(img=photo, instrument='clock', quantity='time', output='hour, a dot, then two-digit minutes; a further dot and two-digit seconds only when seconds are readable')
9.26
